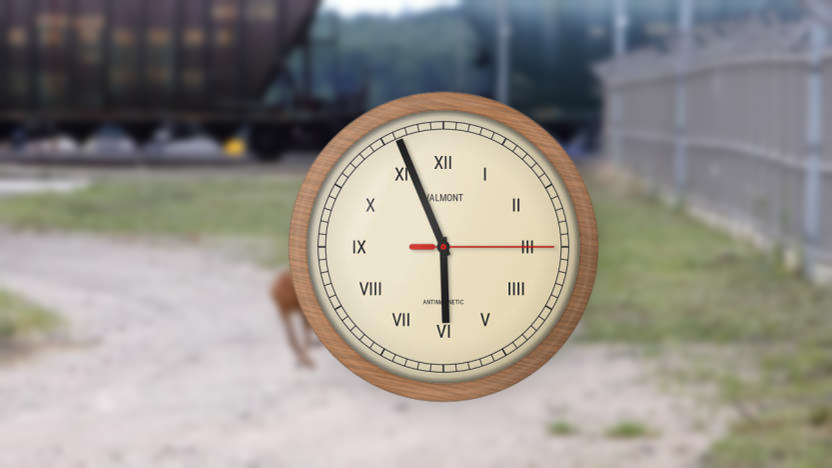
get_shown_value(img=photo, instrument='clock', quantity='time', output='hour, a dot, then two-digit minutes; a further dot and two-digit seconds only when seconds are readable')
5.56.15
